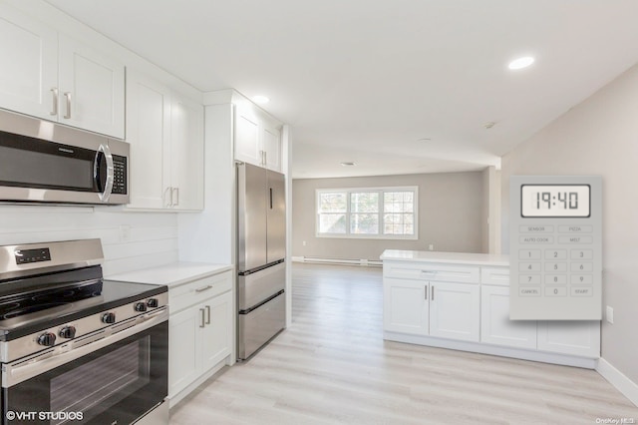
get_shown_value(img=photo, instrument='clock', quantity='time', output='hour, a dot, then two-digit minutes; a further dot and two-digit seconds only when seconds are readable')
19.40
